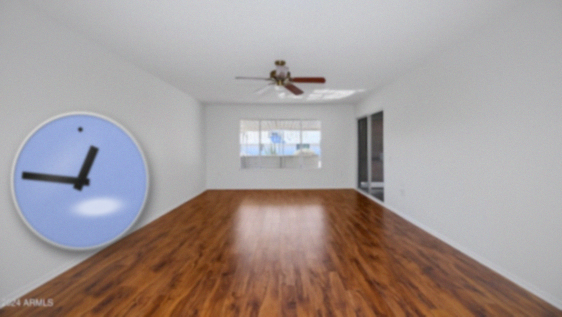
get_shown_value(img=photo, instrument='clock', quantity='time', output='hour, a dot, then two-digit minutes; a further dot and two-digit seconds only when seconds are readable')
12.46
